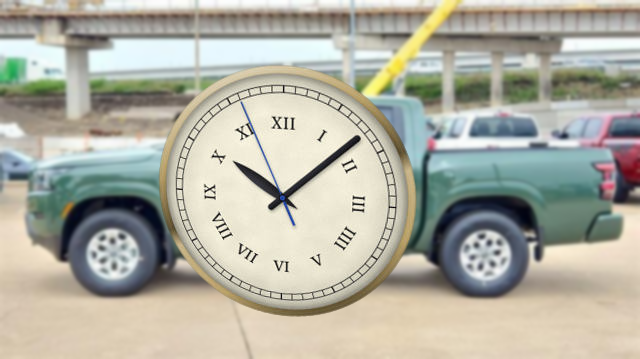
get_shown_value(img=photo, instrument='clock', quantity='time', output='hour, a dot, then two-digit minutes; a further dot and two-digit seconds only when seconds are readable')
10.07.56
